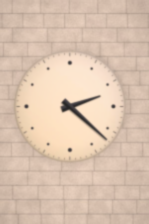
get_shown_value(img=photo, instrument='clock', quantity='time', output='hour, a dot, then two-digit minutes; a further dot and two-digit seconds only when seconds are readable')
2.22
